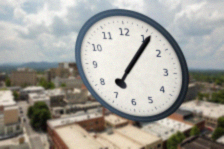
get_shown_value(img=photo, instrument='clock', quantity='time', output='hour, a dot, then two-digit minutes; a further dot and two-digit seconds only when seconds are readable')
7.06
